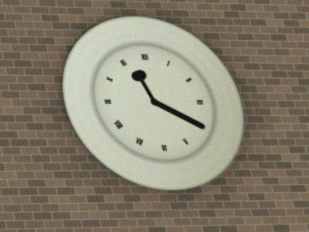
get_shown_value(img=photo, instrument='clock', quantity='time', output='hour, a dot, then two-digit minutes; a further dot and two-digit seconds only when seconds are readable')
11.20
